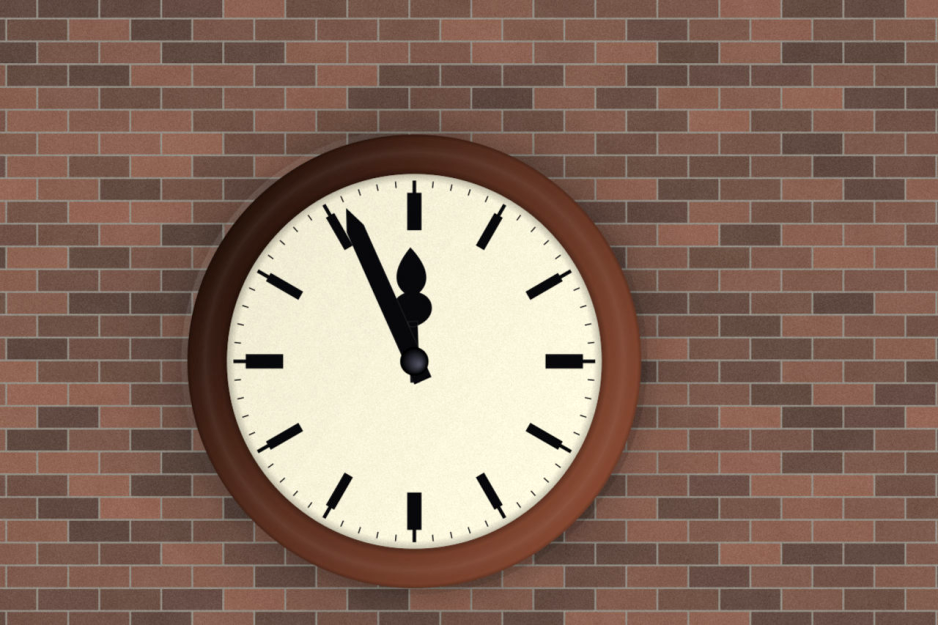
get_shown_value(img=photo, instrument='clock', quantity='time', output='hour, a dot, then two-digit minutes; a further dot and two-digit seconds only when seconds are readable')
11.56
